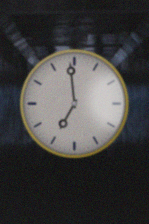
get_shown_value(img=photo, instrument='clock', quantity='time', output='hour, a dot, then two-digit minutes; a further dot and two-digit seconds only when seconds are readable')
6.59
